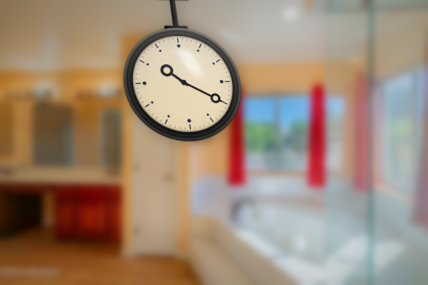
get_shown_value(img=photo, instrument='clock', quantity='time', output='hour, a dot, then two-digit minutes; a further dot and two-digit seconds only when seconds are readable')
10.20
